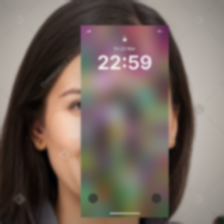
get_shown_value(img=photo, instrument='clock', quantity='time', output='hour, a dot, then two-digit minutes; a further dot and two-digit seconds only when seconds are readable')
22.59
